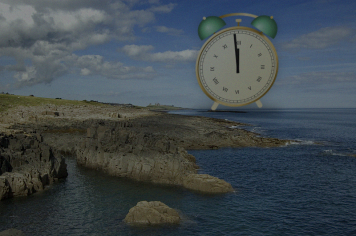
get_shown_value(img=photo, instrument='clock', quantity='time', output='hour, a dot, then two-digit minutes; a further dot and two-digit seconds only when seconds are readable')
11.59
